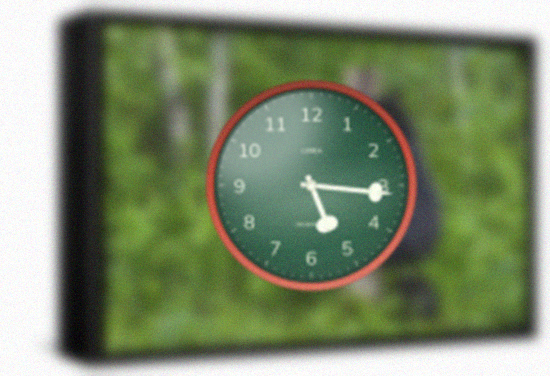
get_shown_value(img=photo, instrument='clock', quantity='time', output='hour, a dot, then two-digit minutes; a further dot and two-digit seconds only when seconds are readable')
5.16
